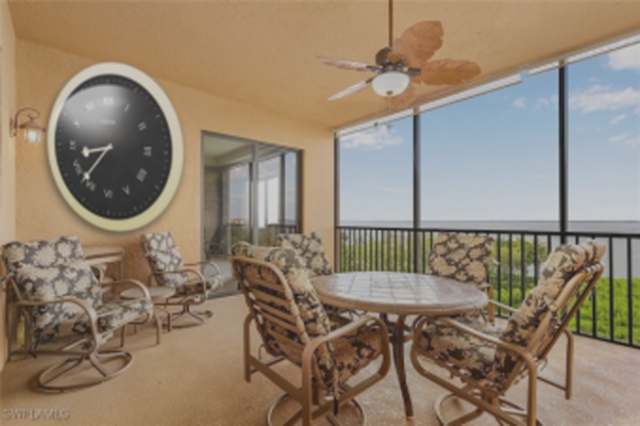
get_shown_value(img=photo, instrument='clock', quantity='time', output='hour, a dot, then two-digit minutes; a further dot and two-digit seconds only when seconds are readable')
8.37
